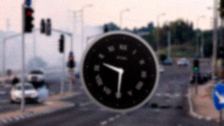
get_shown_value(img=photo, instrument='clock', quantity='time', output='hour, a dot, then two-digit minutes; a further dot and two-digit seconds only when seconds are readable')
9.30
